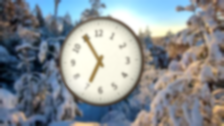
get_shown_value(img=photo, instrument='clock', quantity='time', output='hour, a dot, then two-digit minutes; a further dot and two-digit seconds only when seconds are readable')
6.55
